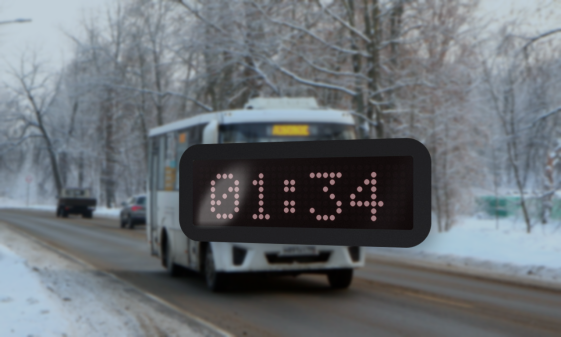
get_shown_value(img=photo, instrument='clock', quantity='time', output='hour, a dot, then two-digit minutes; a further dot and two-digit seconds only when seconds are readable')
1.34
